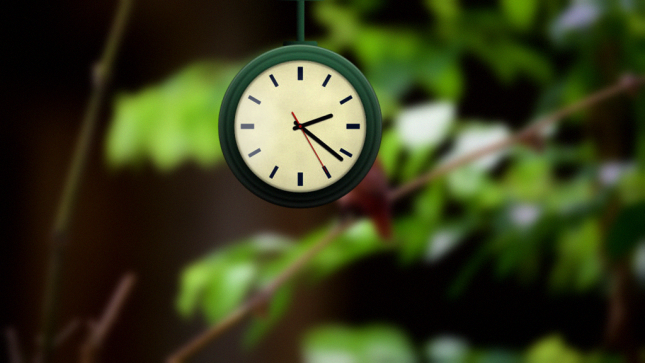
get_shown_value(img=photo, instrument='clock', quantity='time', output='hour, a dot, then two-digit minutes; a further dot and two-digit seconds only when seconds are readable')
2.21.25
